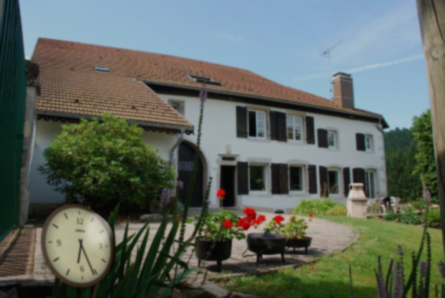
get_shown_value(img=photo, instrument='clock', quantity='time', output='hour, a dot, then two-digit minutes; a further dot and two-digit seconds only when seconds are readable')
6.26
